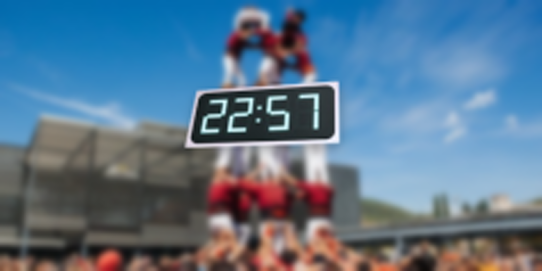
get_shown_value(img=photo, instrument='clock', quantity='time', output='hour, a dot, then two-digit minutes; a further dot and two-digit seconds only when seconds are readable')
22.57
